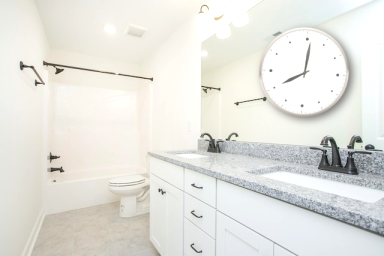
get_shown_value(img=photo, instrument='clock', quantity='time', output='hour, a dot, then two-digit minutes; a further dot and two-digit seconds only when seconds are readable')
8.01
